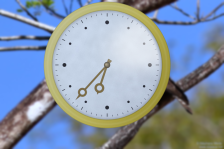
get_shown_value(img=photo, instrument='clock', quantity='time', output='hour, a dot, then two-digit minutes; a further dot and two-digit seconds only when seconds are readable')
6.37
